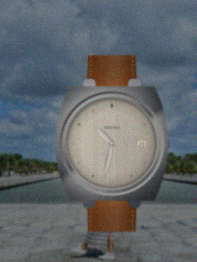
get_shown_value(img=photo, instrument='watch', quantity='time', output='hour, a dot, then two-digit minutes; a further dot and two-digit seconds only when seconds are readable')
10.32
